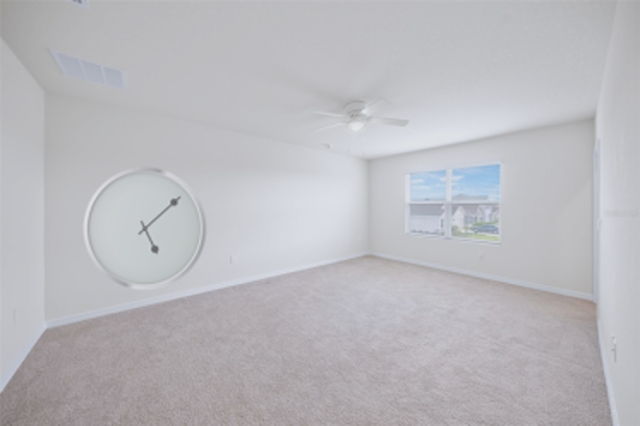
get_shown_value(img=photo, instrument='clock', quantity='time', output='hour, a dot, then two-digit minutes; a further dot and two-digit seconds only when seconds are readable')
5.08
